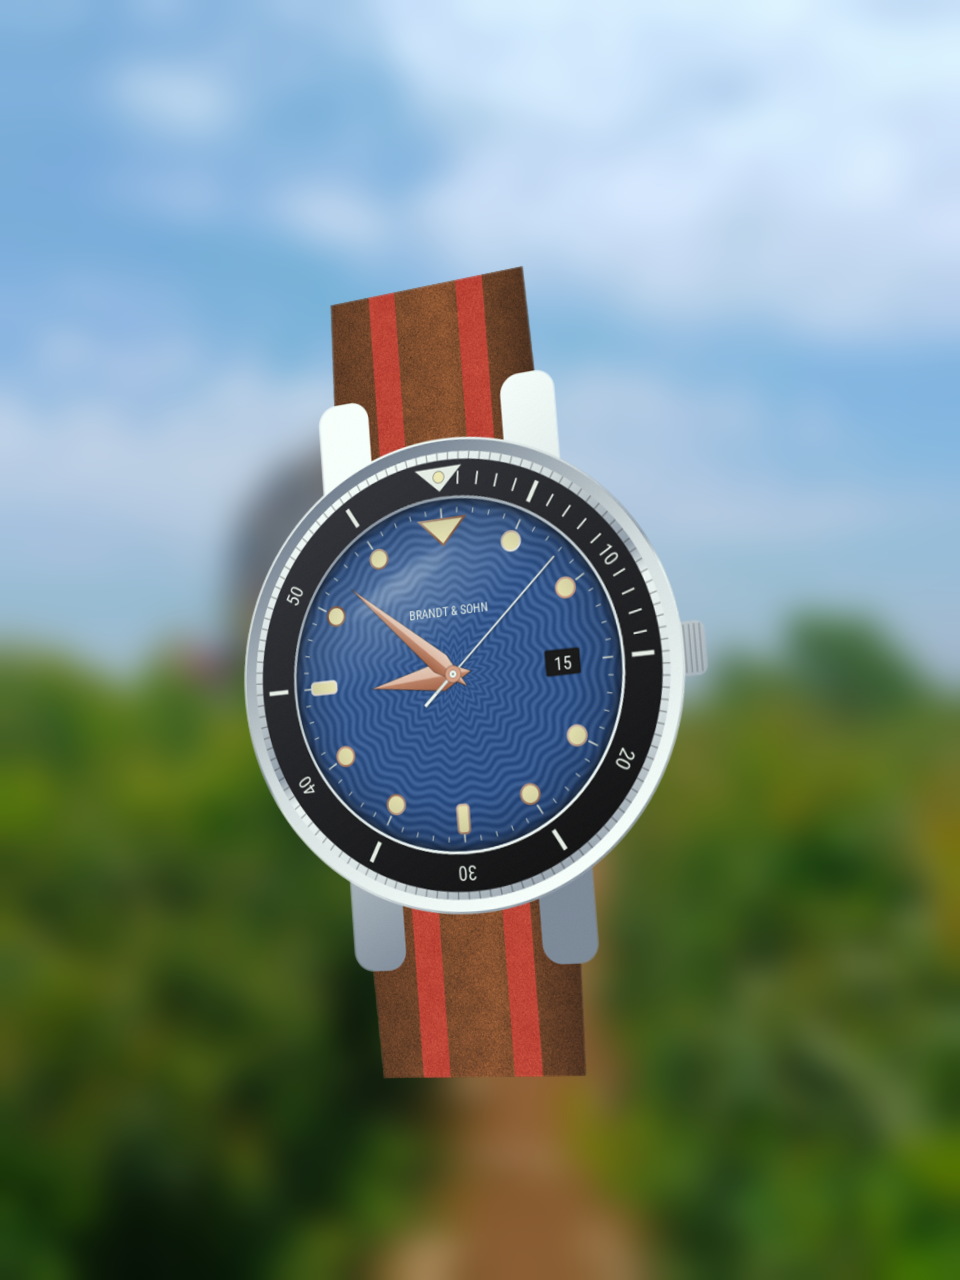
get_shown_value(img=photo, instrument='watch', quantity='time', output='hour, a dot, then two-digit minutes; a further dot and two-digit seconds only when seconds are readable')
8.52.08
